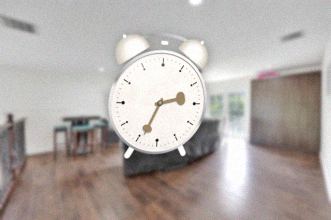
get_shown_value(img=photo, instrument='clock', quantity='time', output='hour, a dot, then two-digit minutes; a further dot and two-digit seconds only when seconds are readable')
2.34
